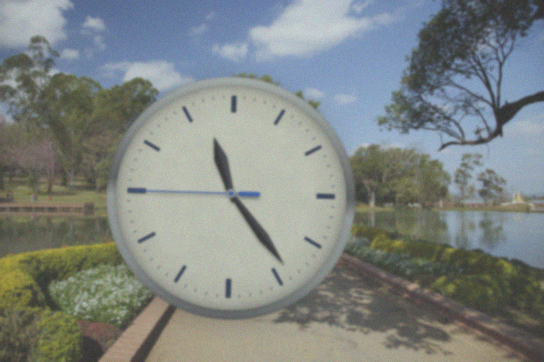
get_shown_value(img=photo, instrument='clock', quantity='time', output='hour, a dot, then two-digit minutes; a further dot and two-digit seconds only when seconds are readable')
11.23.45
